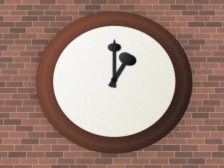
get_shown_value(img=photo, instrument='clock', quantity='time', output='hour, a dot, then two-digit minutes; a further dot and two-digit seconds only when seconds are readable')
1.00
